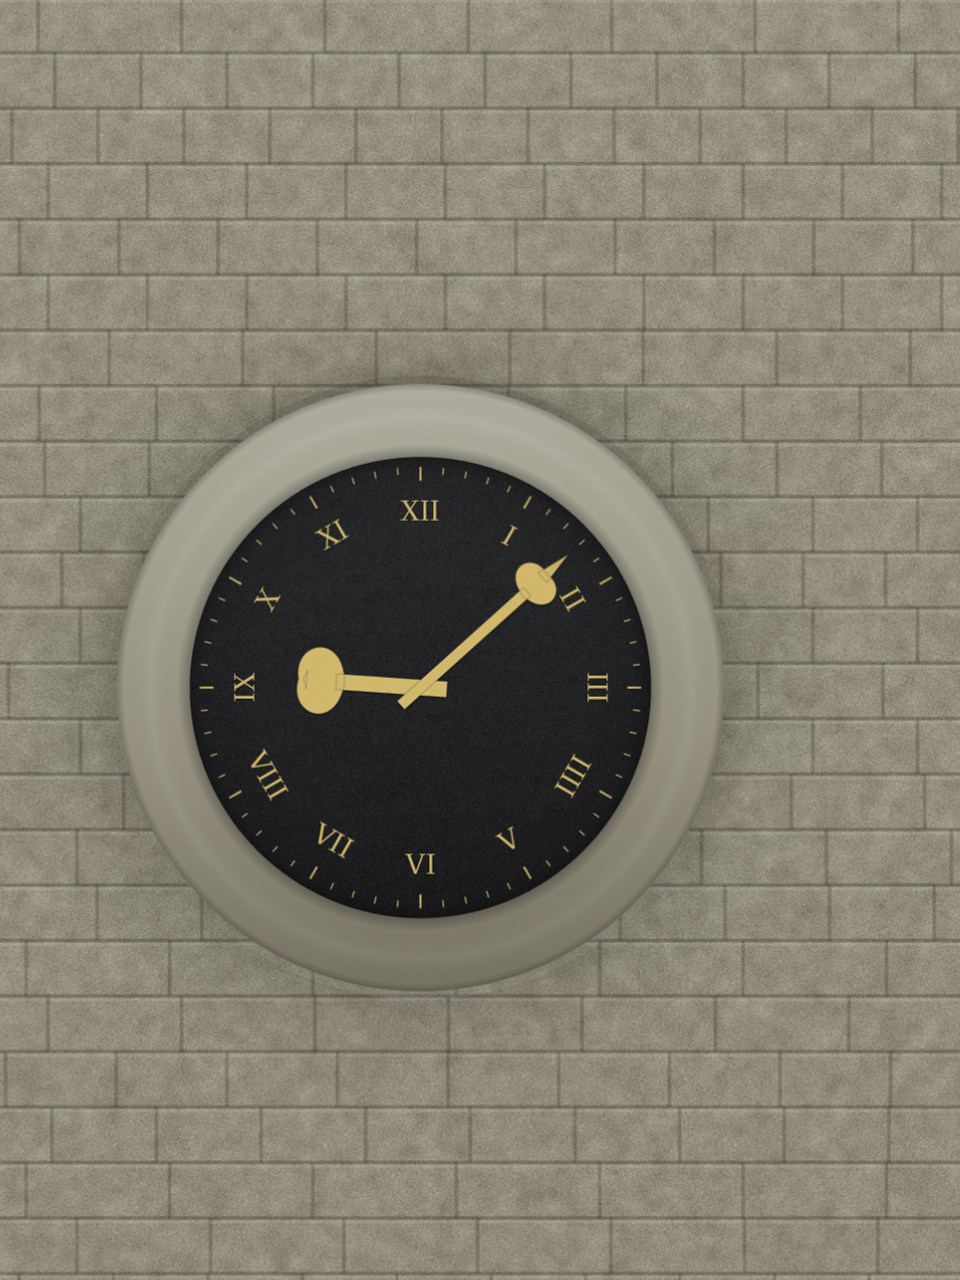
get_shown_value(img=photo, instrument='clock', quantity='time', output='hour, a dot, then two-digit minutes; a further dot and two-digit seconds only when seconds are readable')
9.08
